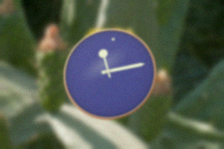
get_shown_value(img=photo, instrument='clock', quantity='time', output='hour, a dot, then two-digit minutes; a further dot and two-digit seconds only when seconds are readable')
11.12
